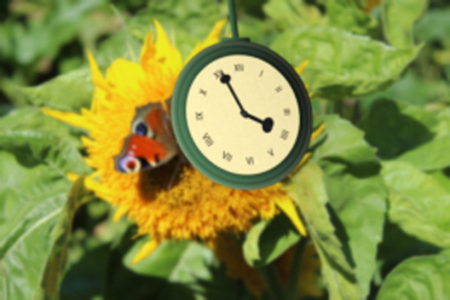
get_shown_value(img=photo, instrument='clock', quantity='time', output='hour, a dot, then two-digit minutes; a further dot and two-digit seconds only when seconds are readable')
3.56
